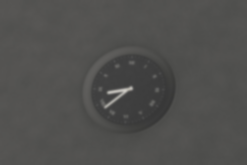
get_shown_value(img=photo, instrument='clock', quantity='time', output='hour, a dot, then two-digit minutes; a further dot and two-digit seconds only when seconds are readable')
8.38
